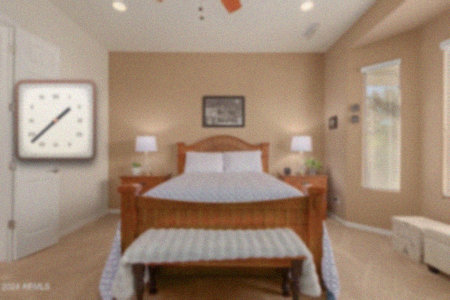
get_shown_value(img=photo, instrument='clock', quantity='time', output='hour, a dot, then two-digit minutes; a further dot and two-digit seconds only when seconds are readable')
1.38
